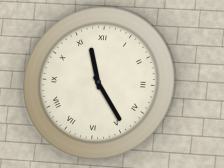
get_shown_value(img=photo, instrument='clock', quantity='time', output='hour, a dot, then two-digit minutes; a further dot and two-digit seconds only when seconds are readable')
11.24
